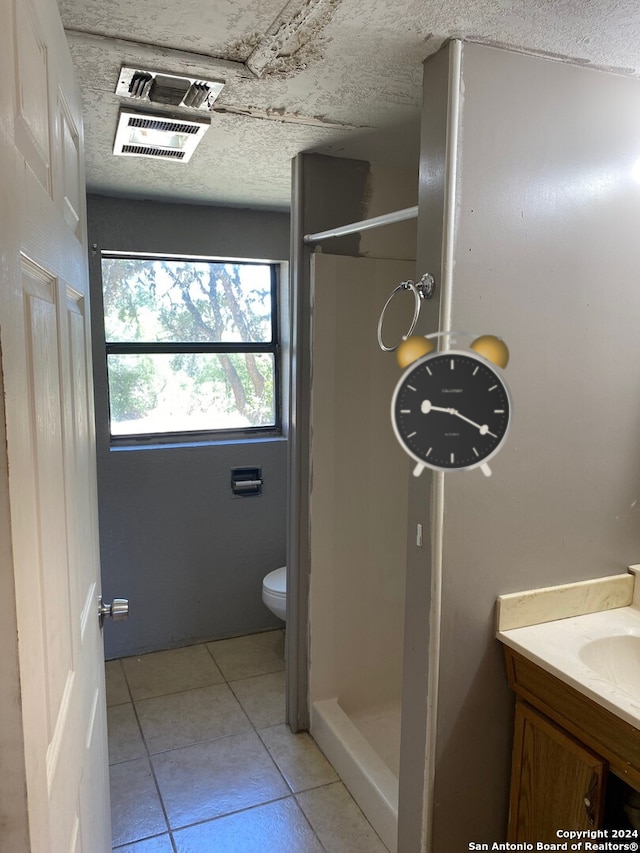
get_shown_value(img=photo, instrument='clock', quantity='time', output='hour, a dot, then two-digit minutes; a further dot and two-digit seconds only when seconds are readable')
9.20
